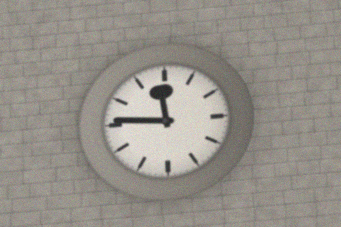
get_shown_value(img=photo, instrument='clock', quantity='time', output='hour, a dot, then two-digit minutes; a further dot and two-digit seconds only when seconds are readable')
11.46
